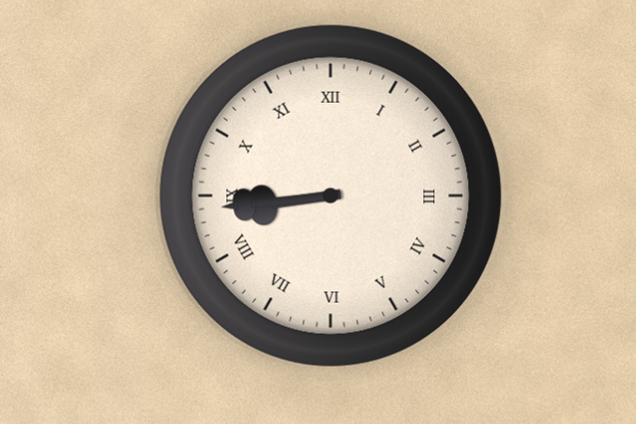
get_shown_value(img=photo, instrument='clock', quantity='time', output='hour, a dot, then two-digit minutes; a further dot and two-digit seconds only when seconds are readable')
8.44
